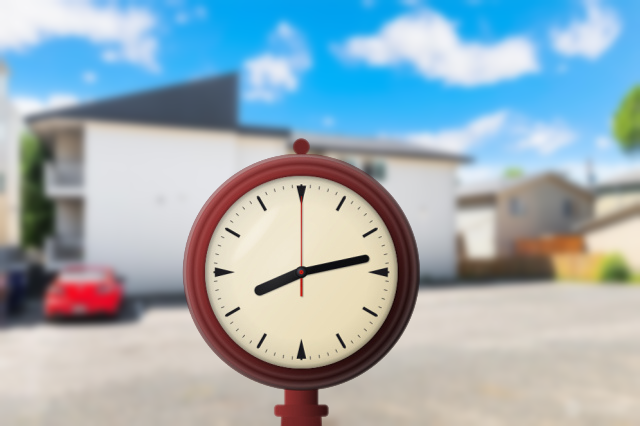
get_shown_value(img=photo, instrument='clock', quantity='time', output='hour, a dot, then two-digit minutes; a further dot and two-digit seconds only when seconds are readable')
8.13.00
